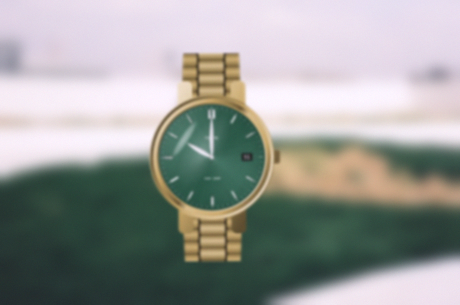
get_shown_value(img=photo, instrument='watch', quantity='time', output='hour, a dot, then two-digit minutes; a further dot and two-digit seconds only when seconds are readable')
10.00
